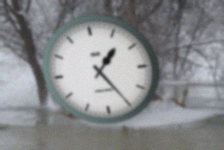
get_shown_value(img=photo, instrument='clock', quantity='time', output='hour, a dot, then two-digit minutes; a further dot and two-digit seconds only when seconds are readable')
1.25
